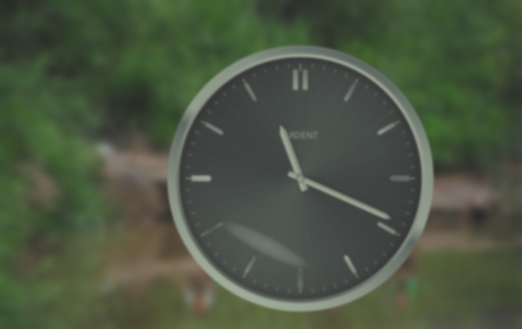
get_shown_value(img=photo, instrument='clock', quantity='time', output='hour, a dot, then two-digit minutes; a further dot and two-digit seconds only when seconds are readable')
11.19
